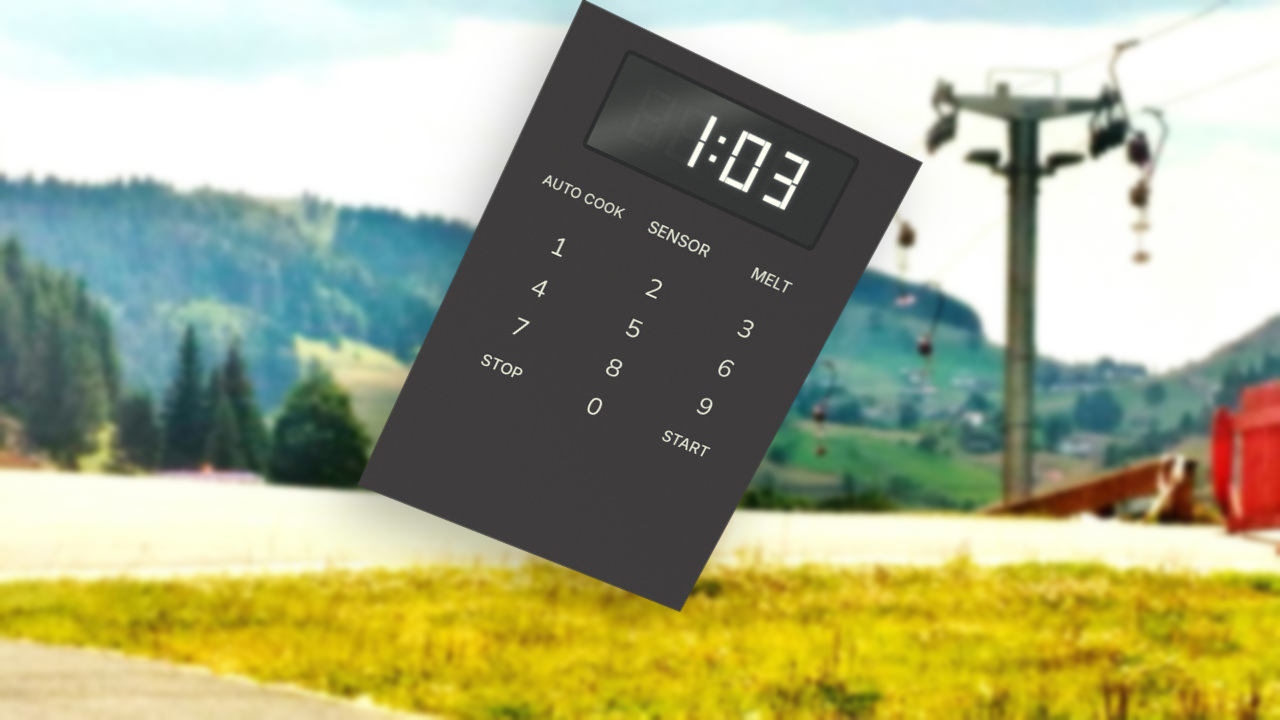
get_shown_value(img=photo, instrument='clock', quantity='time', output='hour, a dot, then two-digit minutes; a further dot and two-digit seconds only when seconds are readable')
1.03
